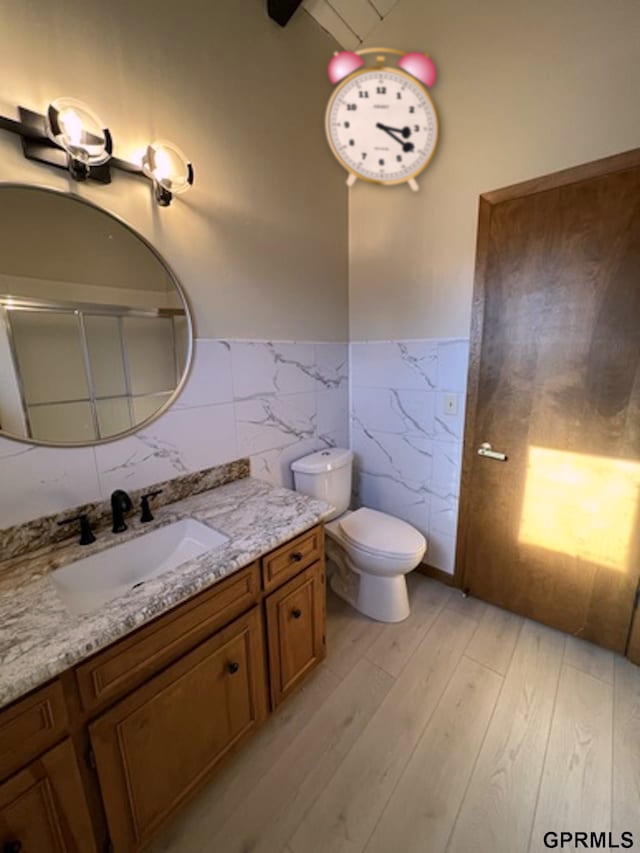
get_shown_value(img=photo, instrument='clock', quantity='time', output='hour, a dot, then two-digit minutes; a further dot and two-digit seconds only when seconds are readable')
3.21
